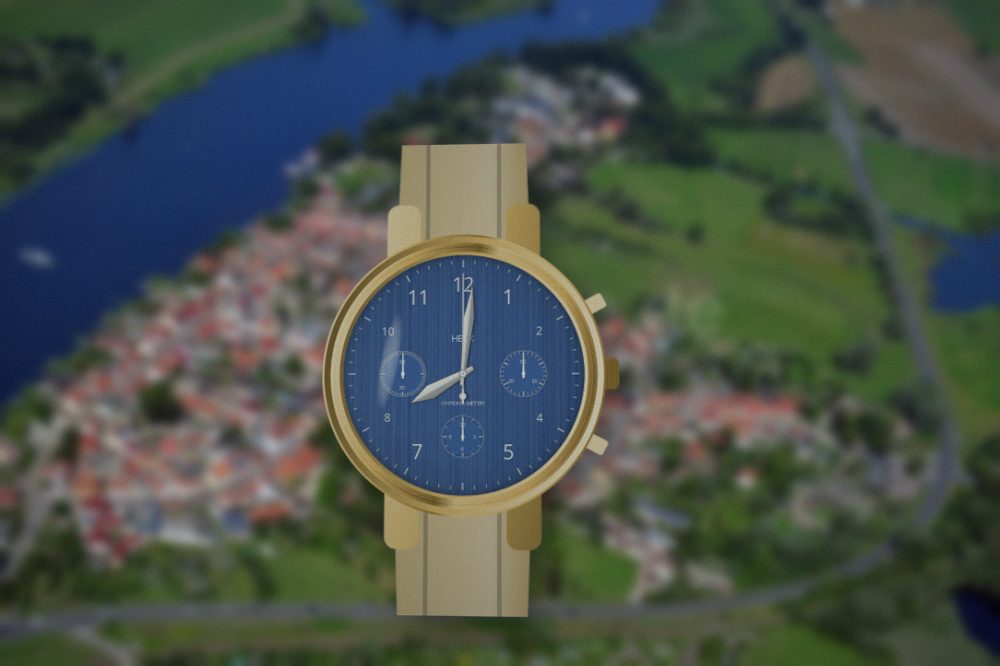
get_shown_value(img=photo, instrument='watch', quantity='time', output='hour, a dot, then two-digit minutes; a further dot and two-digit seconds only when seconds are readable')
8.01
